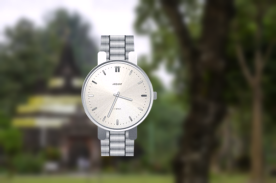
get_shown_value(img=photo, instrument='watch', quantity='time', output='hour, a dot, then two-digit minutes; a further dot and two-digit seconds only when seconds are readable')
3.34
